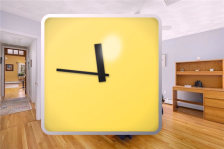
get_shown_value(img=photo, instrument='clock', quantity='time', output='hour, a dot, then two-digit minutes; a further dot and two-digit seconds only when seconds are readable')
11.46
